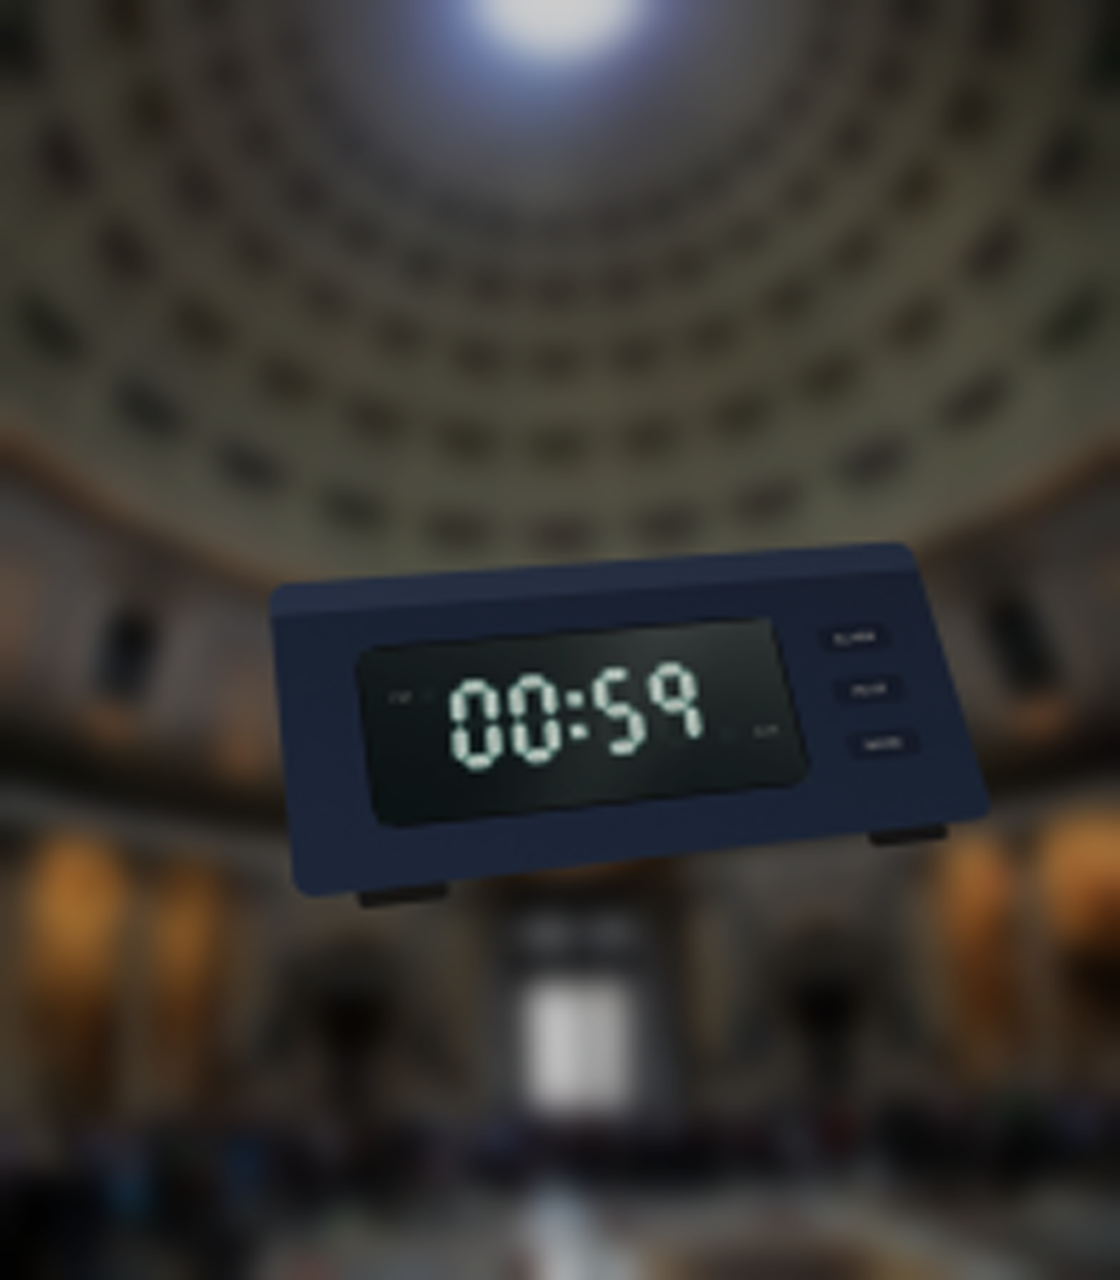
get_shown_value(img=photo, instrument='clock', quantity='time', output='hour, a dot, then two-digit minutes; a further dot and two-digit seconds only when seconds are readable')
0.59
